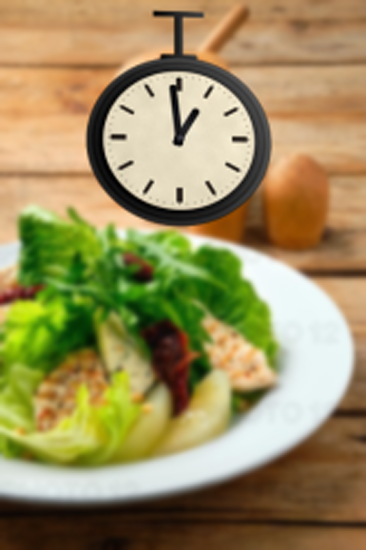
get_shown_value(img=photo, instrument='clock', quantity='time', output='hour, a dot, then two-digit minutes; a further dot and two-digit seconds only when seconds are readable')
12.59
